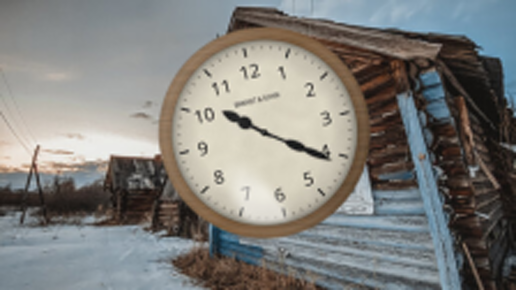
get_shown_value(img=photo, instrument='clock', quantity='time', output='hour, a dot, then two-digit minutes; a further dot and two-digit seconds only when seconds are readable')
10.21
